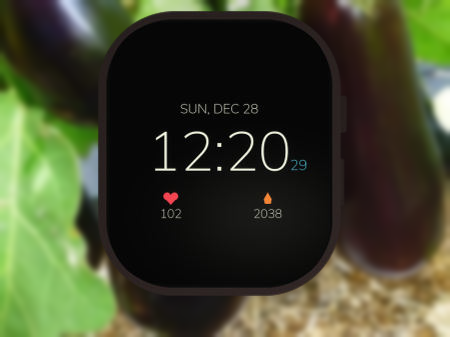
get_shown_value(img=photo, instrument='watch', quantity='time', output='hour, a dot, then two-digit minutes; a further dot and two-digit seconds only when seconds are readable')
12.20.29
